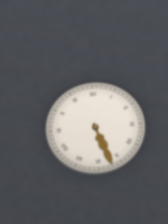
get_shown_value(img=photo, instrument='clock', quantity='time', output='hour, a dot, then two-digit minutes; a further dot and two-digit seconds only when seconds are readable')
5.27
